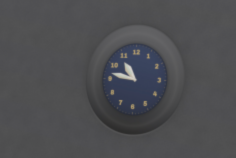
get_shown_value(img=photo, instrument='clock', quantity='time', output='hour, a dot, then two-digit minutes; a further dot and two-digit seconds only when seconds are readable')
10.47
